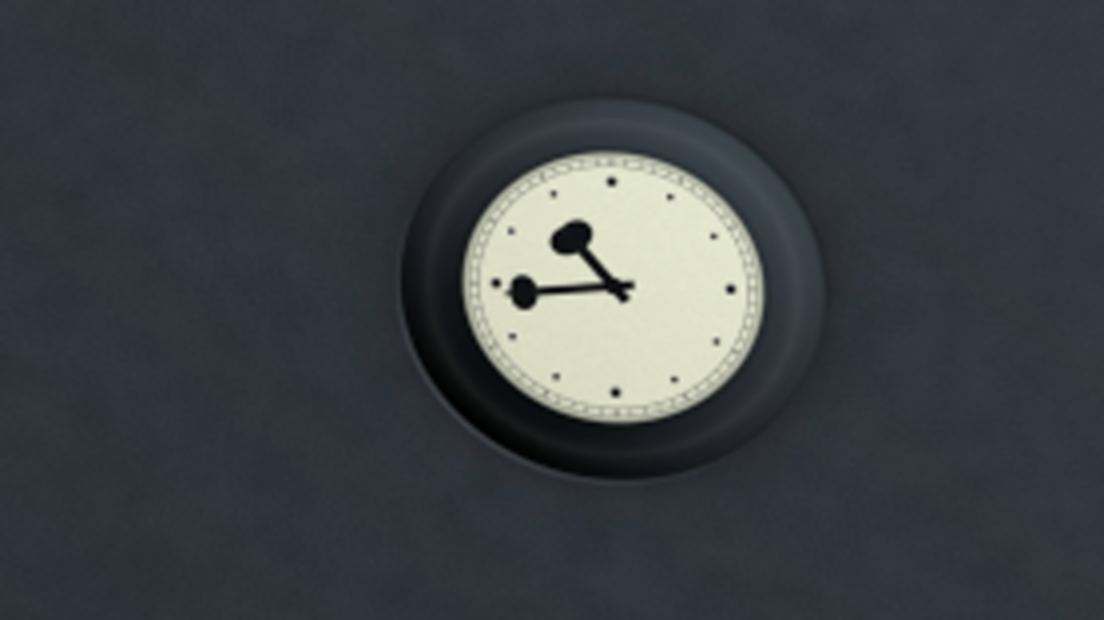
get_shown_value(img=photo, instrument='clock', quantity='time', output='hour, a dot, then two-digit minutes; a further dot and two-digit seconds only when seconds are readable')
10.44
